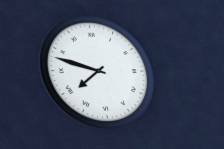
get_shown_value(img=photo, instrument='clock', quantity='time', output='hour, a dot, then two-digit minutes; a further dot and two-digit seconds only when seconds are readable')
7.48
